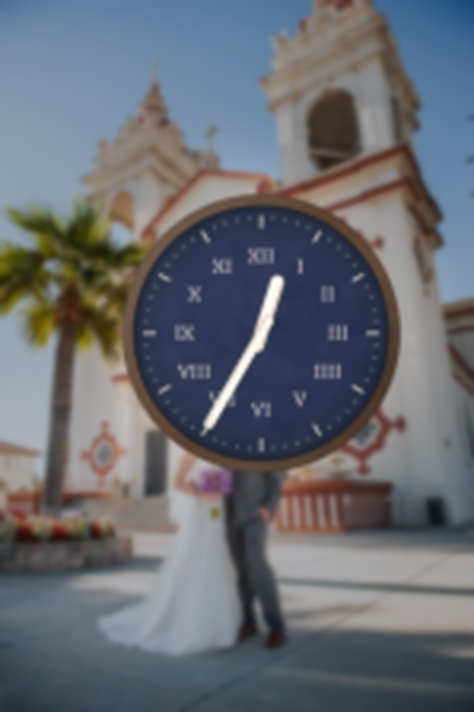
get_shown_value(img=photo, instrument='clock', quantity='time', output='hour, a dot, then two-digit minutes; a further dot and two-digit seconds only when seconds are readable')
12.35
